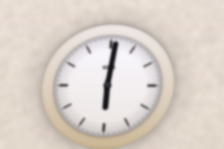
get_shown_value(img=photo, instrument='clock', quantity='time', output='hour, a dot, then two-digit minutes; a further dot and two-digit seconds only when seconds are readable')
6.01
